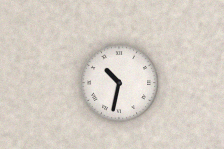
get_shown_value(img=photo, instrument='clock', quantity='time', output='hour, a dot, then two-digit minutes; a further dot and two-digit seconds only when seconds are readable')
10.32
